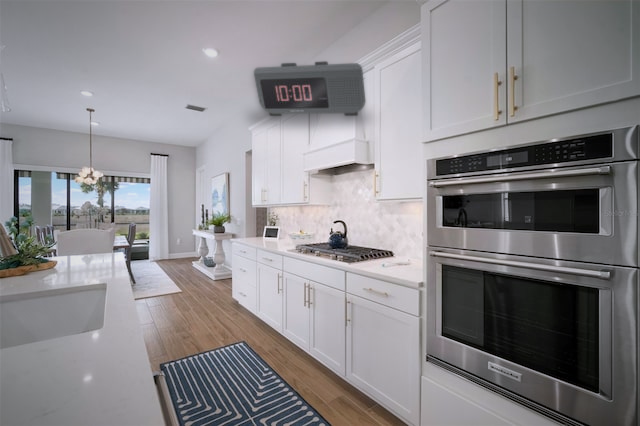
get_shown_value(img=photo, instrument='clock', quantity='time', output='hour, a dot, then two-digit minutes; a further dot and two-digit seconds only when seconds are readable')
10.00
